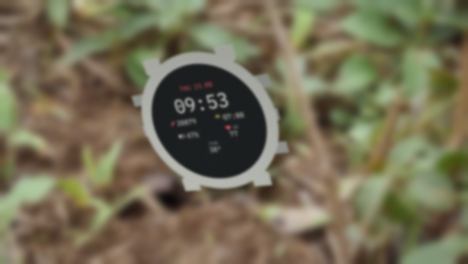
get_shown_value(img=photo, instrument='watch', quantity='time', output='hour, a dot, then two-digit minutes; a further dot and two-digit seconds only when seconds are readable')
9.53
